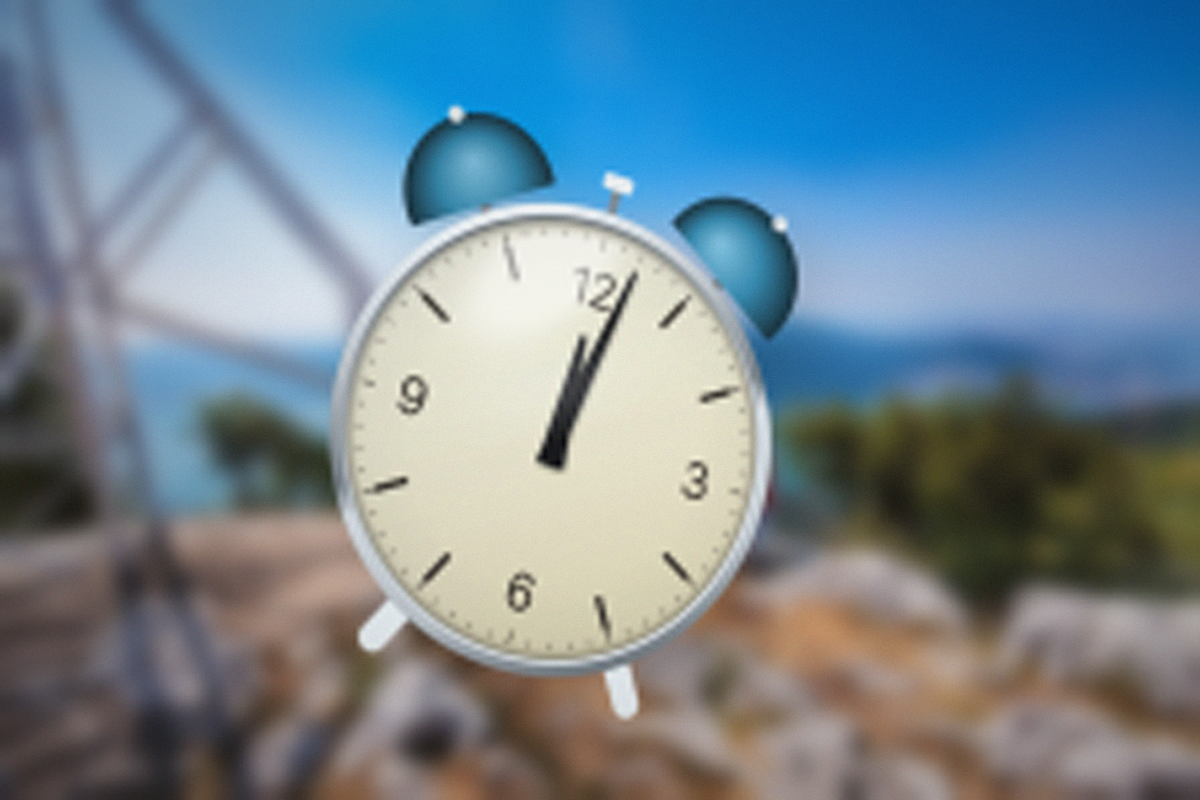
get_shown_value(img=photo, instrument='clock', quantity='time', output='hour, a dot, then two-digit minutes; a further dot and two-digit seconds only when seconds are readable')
12.02
